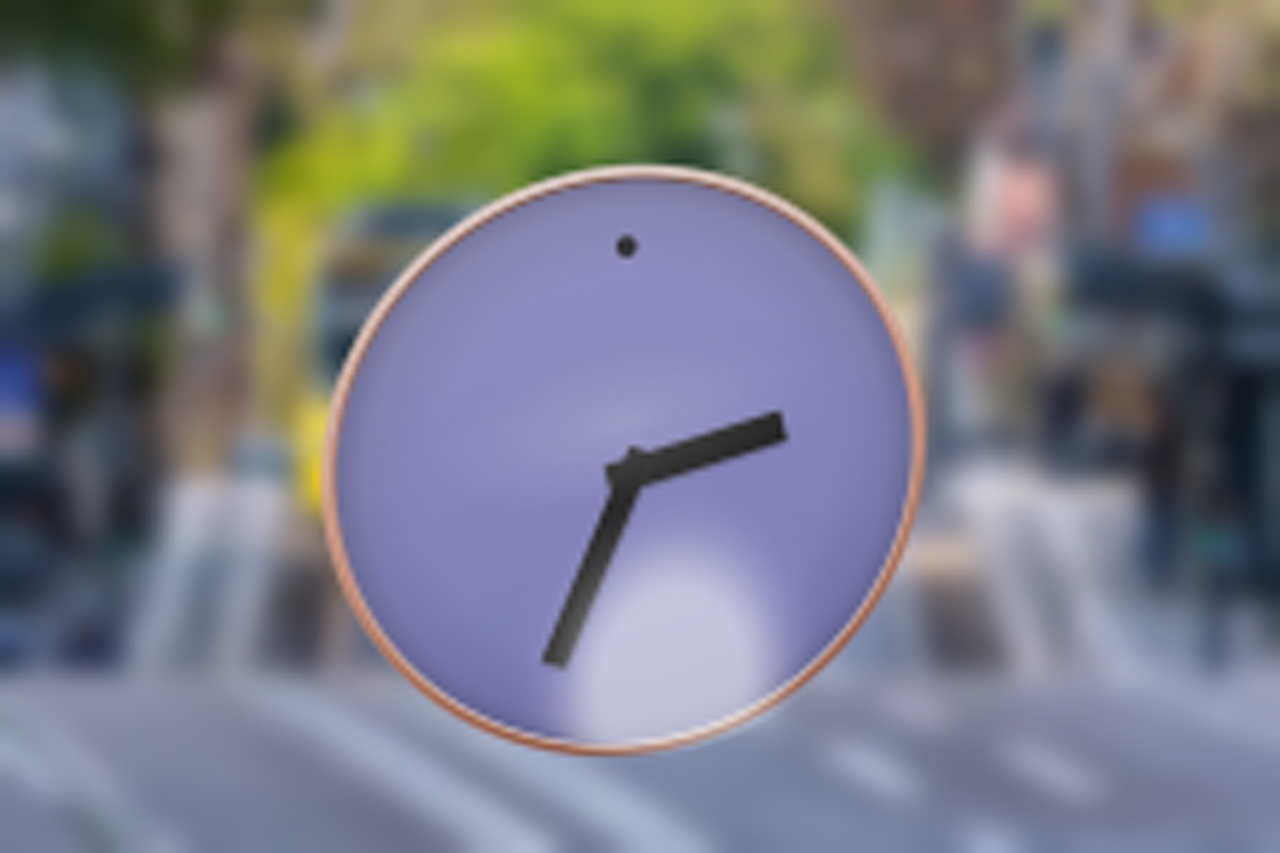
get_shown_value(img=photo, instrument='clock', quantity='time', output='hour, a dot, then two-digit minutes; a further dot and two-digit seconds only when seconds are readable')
2.34
